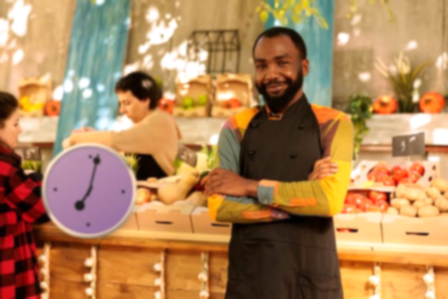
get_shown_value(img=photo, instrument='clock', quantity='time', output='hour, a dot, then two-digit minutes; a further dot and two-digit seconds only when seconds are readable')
7.02
